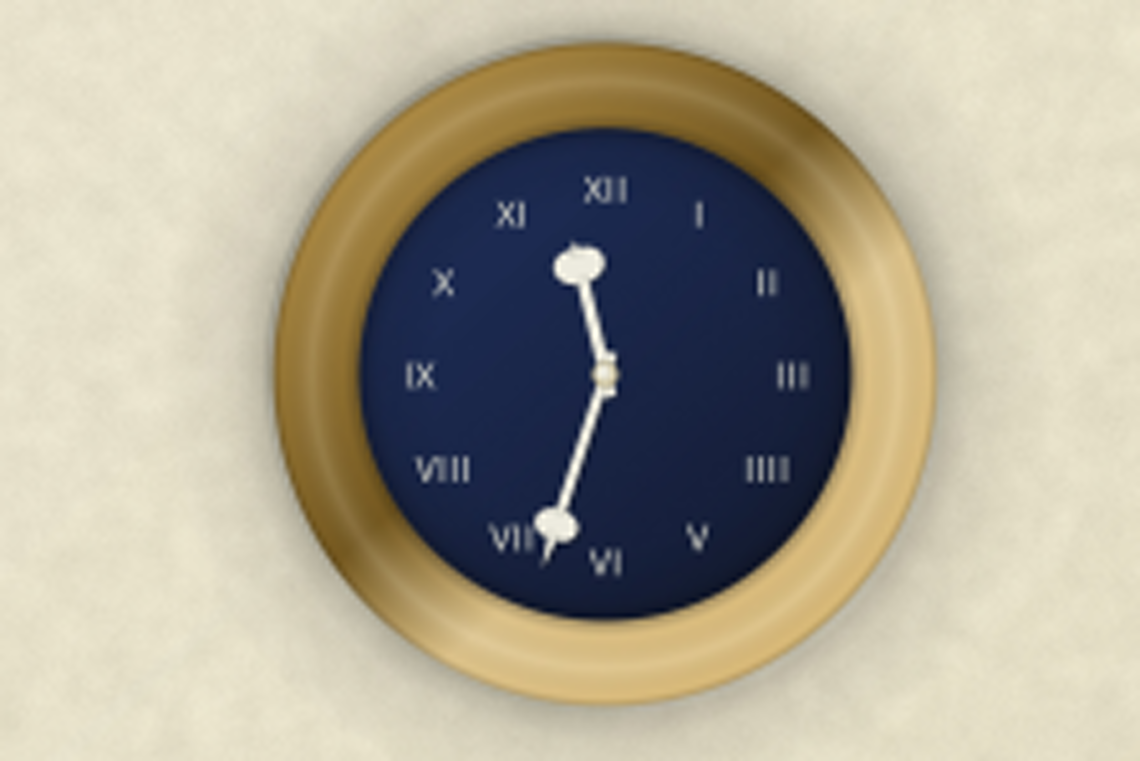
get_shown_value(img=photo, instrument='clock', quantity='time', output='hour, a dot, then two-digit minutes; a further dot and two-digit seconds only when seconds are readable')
11.33
